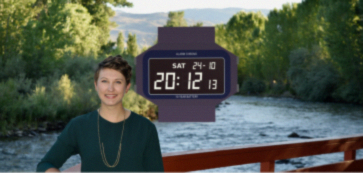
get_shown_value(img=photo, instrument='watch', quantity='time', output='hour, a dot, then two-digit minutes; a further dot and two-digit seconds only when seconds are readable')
20.12.13
